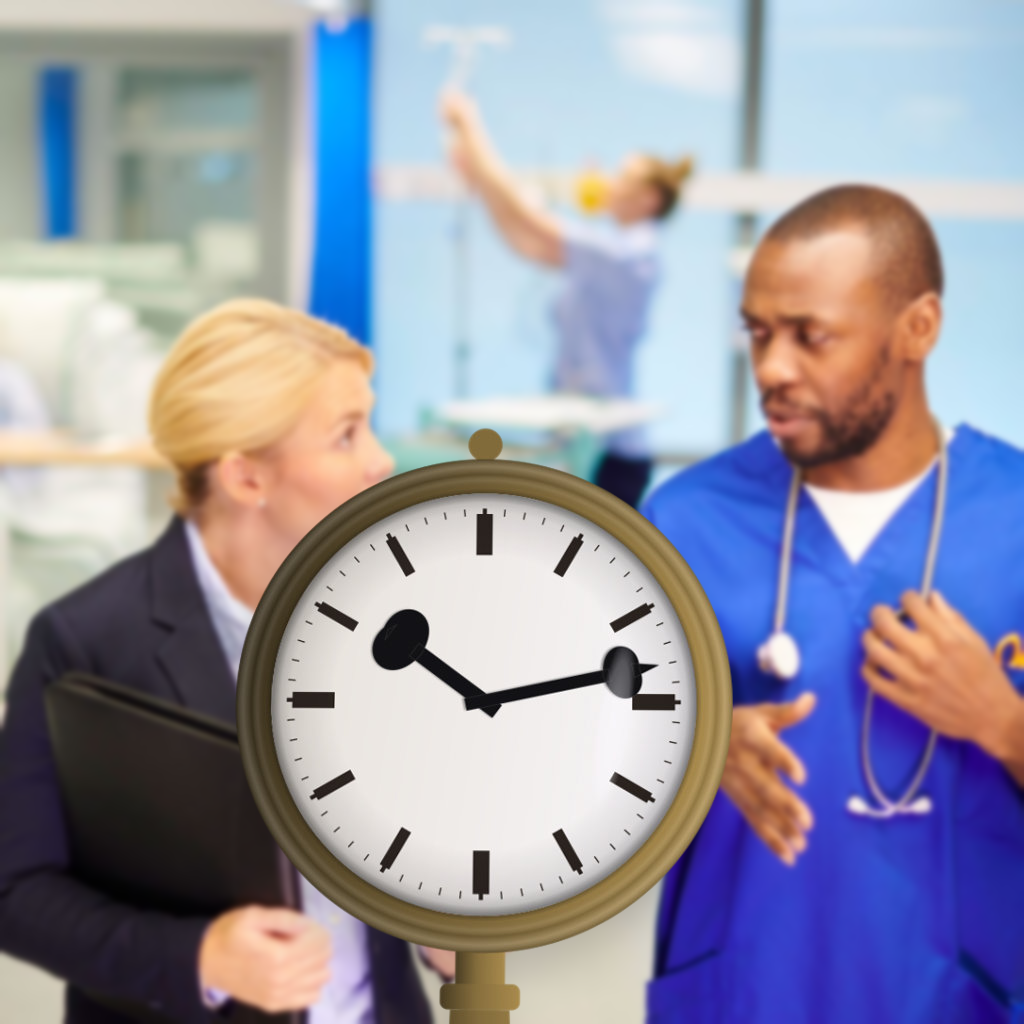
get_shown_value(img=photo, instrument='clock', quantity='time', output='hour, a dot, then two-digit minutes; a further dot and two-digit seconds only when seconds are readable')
10.13
